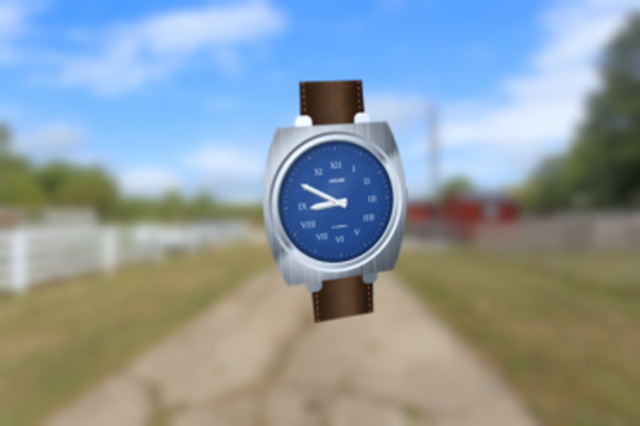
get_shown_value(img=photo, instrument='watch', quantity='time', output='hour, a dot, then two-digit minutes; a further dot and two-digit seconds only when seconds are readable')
8.50
